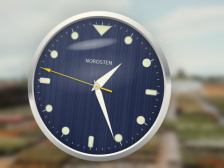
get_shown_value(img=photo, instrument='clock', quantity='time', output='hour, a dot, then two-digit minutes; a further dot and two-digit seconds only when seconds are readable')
1.25.47
